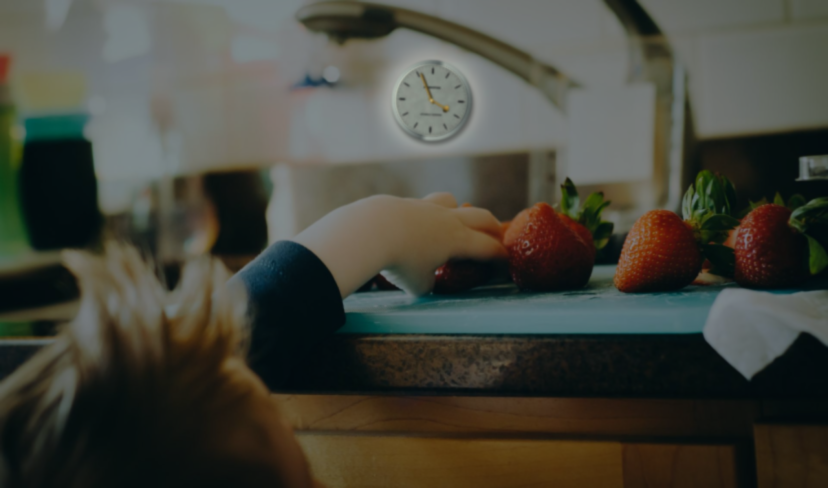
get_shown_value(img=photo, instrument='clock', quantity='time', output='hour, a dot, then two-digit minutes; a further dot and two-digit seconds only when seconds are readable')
3.56
